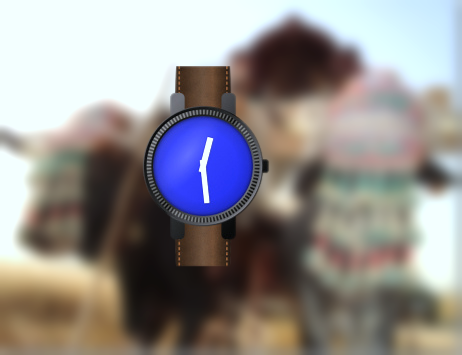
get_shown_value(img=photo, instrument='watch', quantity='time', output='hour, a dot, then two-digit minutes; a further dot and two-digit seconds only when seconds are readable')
12.29
